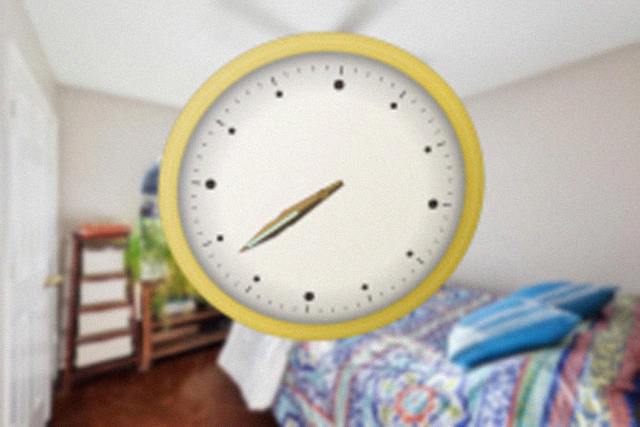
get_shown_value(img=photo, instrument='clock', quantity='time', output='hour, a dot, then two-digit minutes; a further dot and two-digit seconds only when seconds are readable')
7.38
